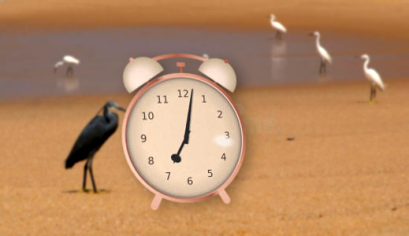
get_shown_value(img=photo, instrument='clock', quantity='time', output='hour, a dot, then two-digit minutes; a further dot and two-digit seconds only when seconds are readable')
7.02
